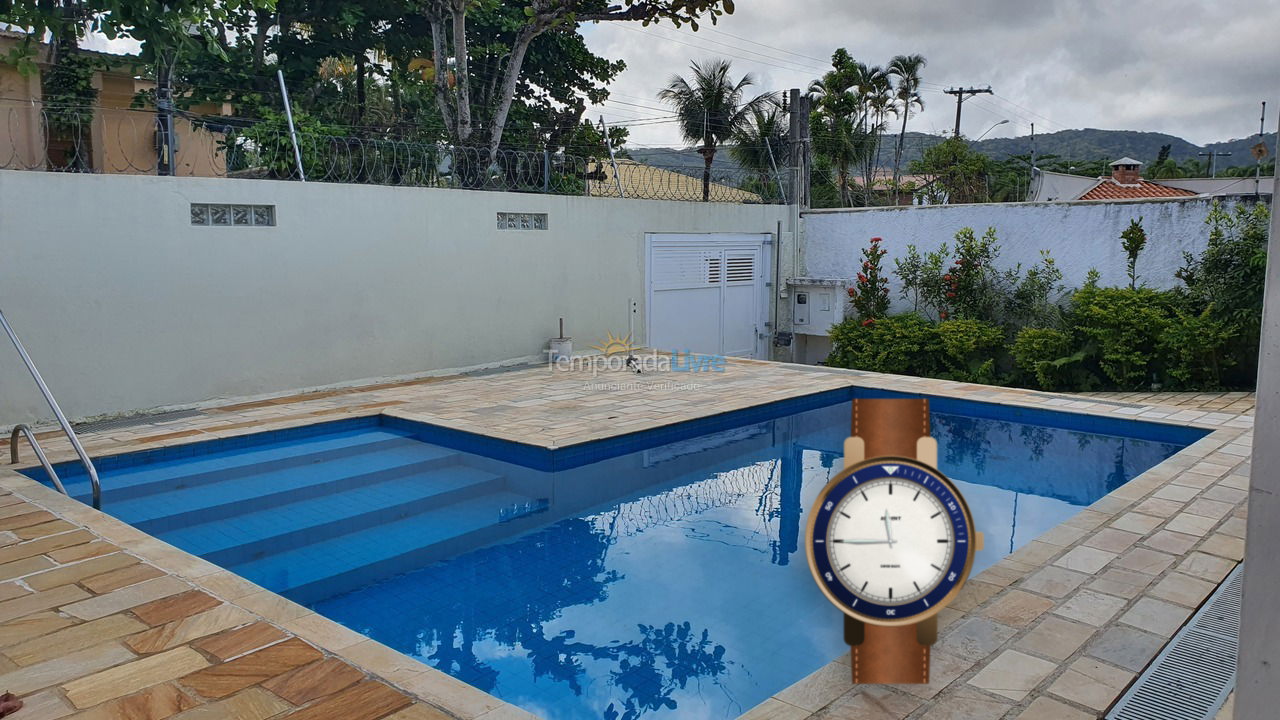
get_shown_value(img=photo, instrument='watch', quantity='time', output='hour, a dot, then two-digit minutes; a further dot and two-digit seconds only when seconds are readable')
11.45
